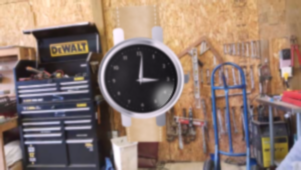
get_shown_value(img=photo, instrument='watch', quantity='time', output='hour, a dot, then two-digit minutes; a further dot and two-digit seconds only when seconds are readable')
3.01
